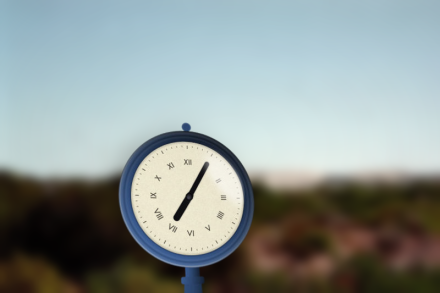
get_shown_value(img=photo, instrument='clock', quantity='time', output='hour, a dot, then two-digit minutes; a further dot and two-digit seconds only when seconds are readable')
7.05
